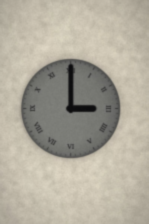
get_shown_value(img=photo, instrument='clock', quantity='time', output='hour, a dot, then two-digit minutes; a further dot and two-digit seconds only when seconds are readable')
3.00
